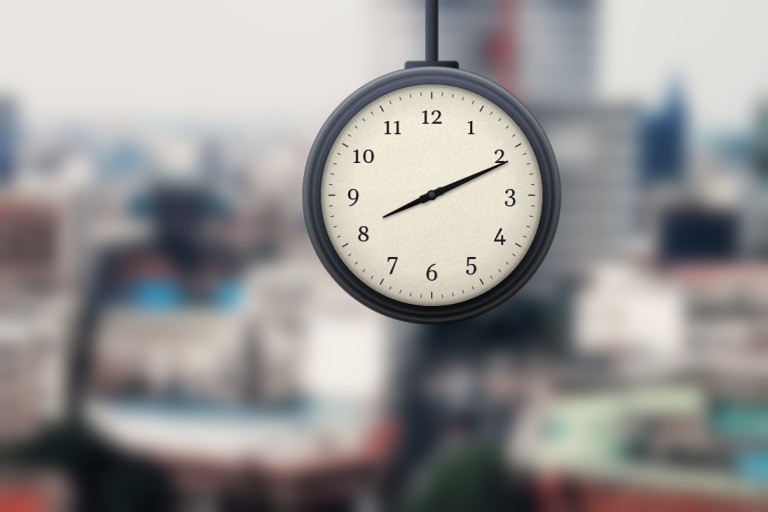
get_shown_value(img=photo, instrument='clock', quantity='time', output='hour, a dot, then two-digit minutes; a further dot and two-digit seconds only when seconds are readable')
8.11
